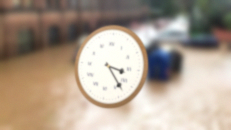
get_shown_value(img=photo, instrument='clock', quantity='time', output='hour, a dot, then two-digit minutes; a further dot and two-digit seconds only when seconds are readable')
3.23
